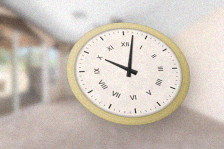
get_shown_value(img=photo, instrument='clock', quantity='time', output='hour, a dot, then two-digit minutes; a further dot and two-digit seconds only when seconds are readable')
10.02
